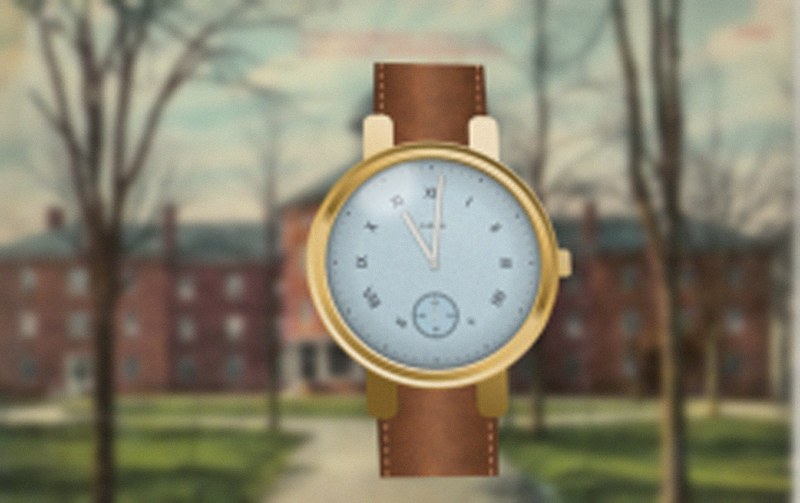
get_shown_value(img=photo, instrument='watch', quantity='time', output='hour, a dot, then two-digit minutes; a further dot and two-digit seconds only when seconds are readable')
11.01
